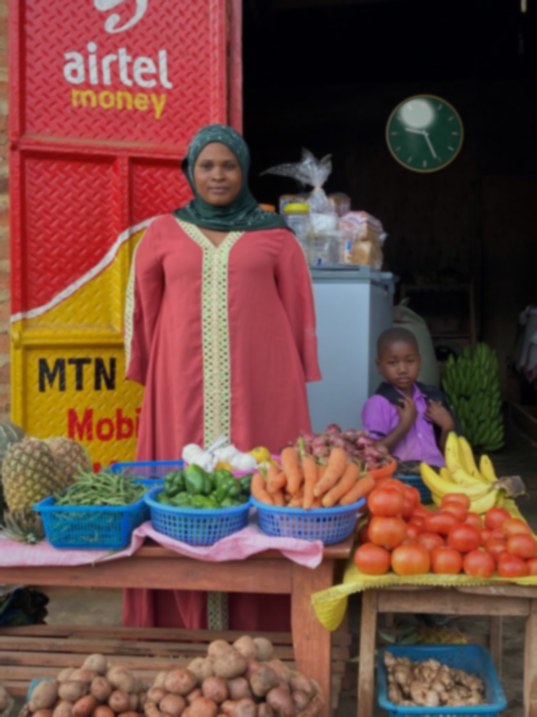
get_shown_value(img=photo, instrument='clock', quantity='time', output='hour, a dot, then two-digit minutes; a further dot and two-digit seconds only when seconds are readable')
9.26
